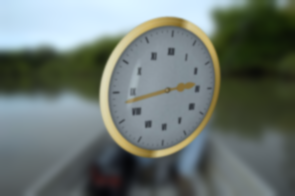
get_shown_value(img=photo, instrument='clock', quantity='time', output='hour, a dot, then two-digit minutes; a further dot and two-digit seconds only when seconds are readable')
2.43
